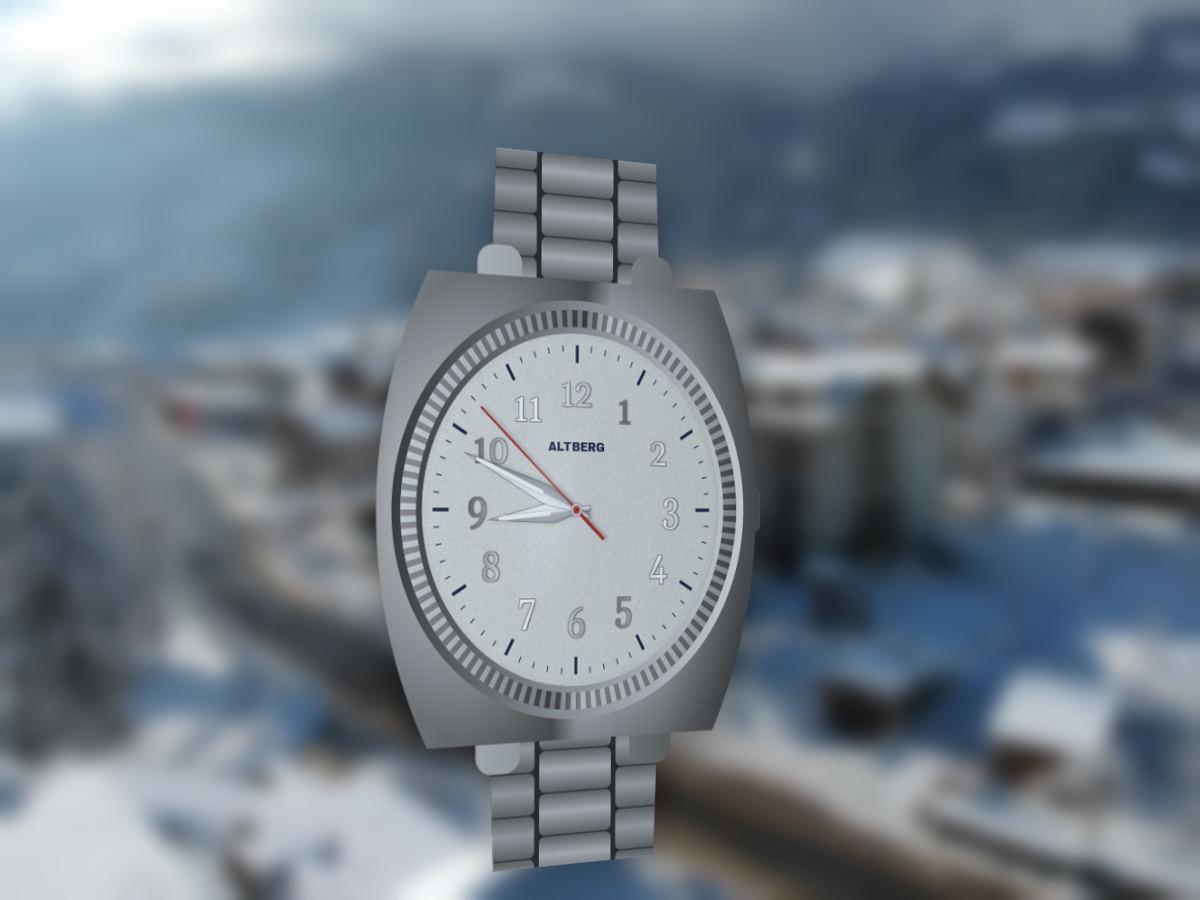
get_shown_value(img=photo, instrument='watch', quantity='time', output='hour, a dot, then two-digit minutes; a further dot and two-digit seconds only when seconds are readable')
8.48.52
